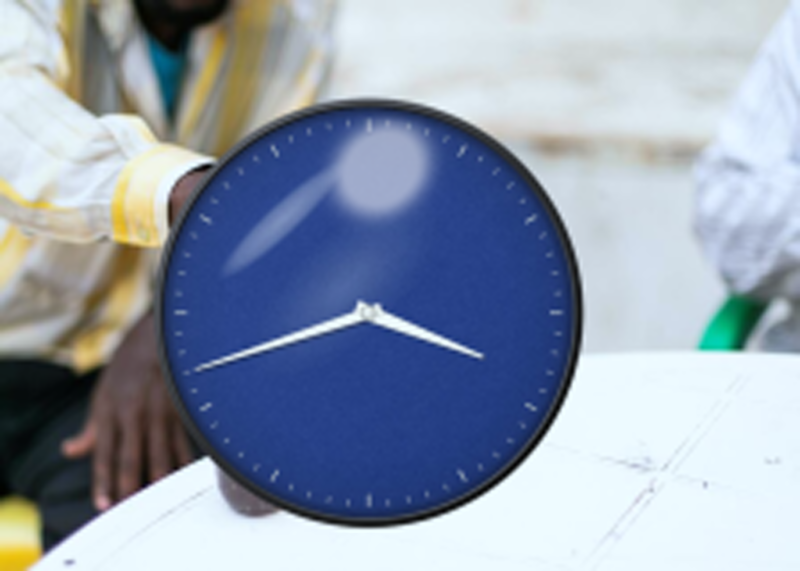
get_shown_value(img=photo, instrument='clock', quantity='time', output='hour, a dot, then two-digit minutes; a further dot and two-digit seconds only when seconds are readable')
3.42
